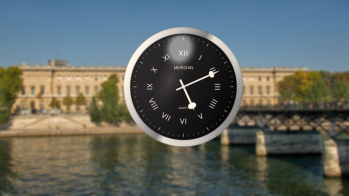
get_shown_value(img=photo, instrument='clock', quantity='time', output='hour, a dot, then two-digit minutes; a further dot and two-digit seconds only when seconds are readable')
5.11
